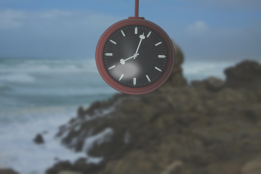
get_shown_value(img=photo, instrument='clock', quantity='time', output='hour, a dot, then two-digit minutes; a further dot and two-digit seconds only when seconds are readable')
8.03
